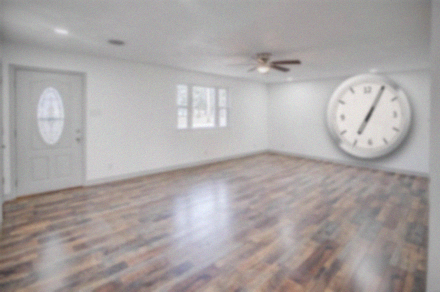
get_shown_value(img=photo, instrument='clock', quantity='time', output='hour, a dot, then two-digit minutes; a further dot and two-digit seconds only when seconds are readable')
7.05
